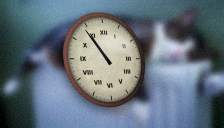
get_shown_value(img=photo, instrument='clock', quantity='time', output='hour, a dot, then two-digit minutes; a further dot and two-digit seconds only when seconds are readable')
10.54
